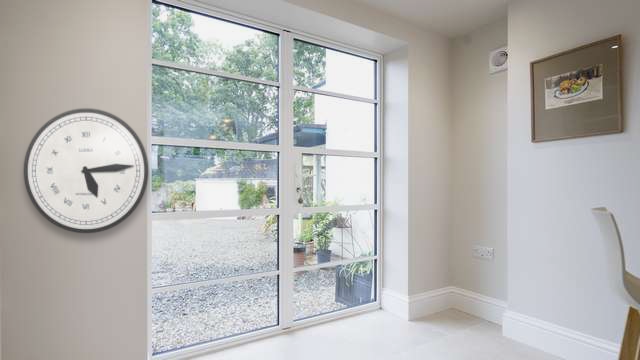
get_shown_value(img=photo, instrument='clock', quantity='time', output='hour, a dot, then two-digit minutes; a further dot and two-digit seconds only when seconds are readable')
5.14
